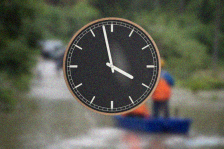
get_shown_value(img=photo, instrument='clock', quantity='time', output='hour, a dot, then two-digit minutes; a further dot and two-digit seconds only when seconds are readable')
3.58
